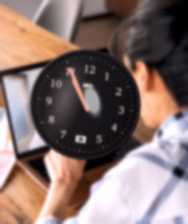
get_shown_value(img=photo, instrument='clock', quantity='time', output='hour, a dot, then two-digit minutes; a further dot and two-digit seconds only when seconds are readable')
10.55
